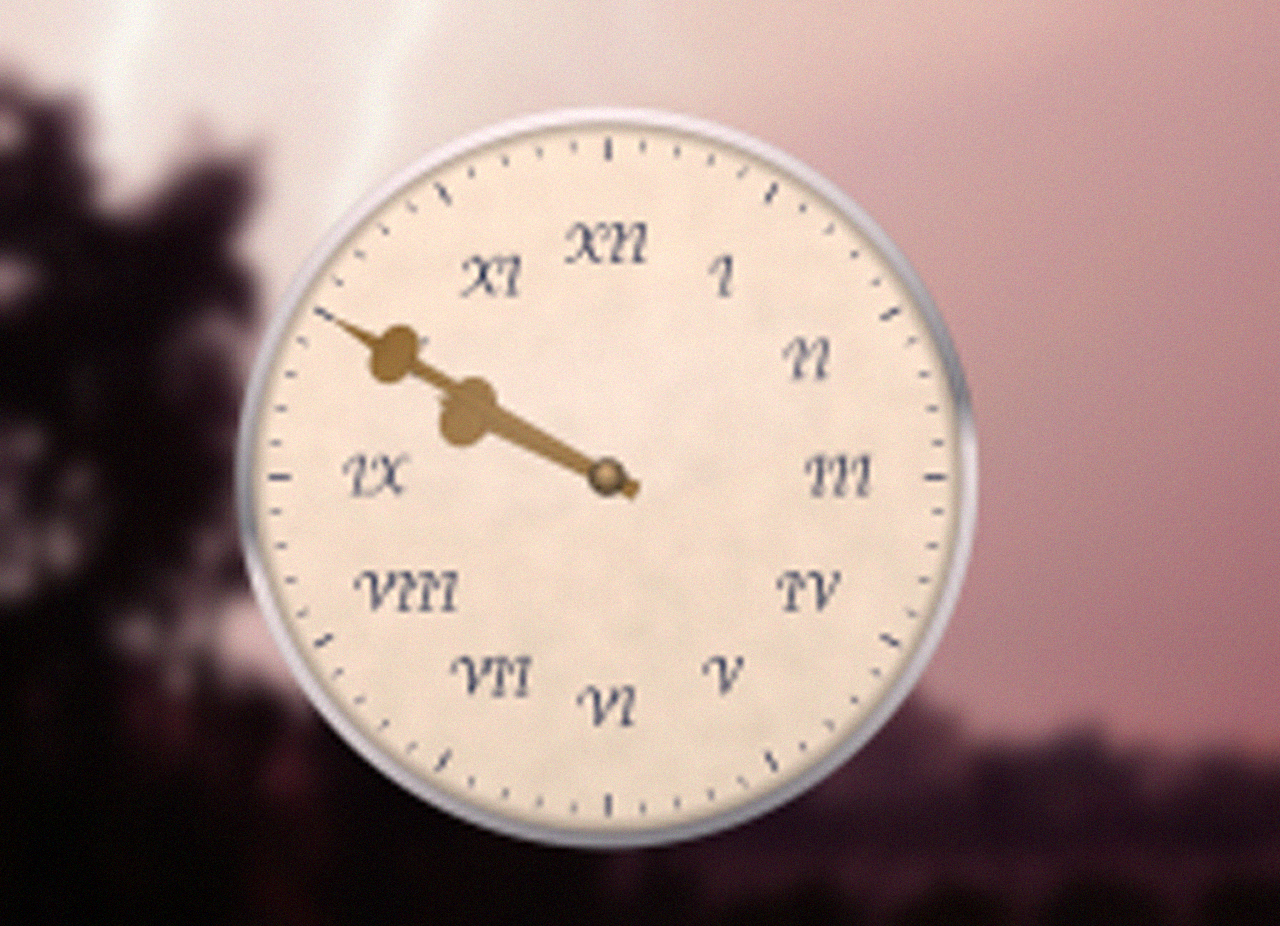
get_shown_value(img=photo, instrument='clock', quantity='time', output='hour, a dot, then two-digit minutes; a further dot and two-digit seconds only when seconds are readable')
9.50
